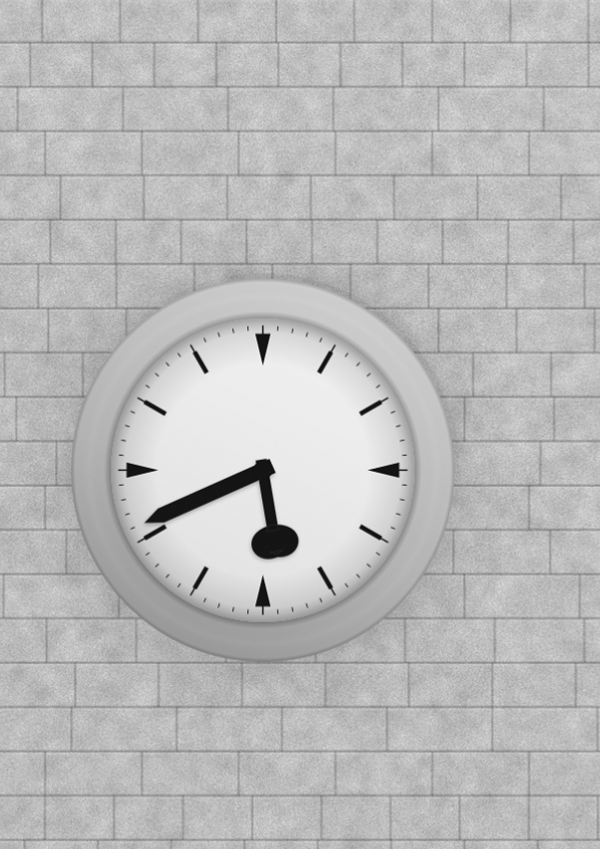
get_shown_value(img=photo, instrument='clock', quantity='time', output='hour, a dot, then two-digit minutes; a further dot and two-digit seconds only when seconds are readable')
5.41
